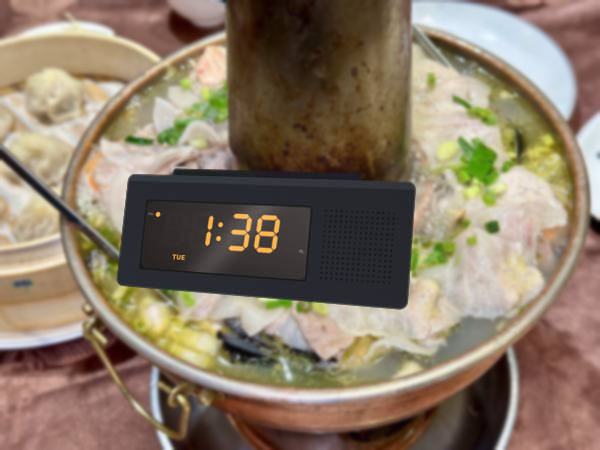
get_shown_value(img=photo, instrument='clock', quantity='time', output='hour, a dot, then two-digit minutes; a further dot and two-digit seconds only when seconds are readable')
1.38
